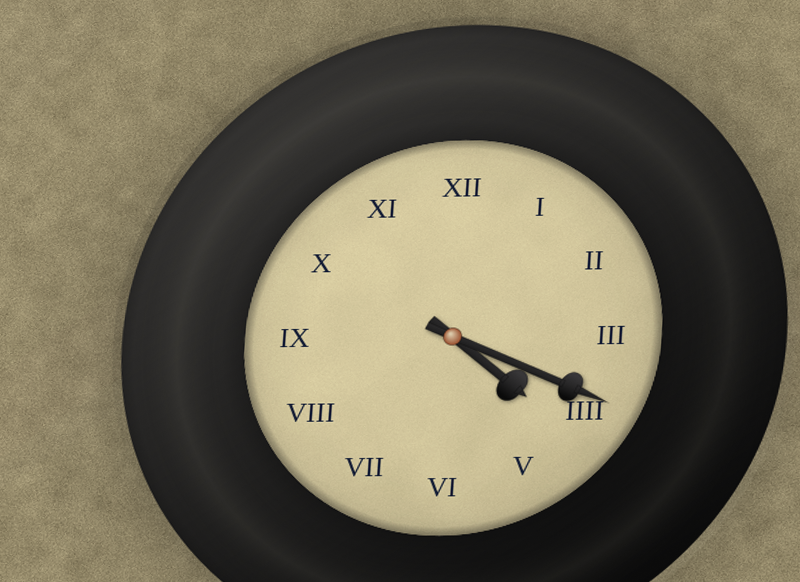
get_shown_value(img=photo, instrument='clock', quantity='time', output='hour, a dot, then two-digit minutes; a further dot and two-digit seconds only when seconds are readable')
4.19
